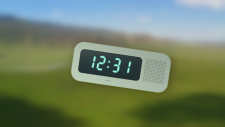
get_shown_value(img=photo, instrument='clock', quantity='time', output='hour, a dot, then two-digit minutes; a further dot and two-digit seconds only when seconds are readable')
12.31
